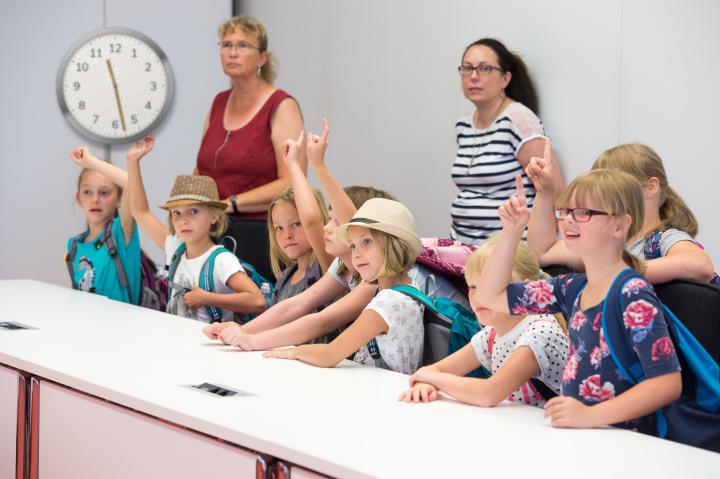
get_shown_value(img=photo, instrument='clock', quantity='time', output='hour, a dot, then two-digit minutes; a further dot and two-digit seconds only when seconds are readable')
11.28
